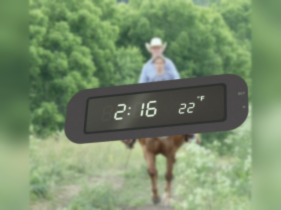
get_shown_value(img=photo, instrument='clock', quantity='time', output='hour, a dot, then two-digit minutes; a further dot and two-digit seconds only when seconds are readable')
2.16
